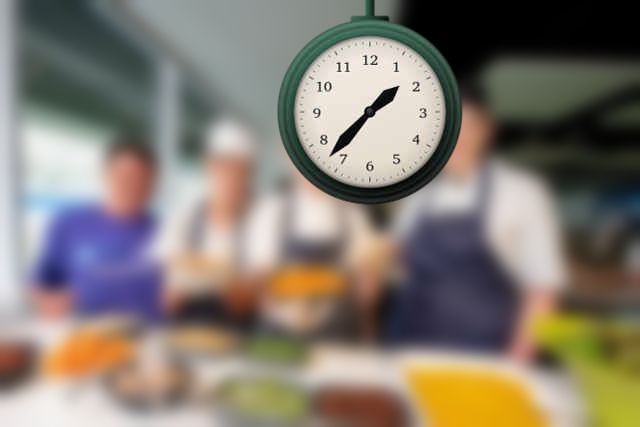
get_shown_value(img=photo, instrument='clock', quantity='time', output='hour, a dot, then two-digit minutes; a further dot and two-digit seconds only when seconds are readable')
1.37
